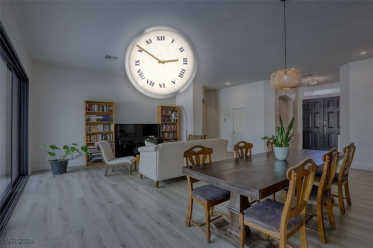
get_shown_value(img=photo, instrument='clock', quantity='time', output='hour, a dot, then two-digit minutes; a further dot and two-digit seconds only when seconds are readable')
2.51
